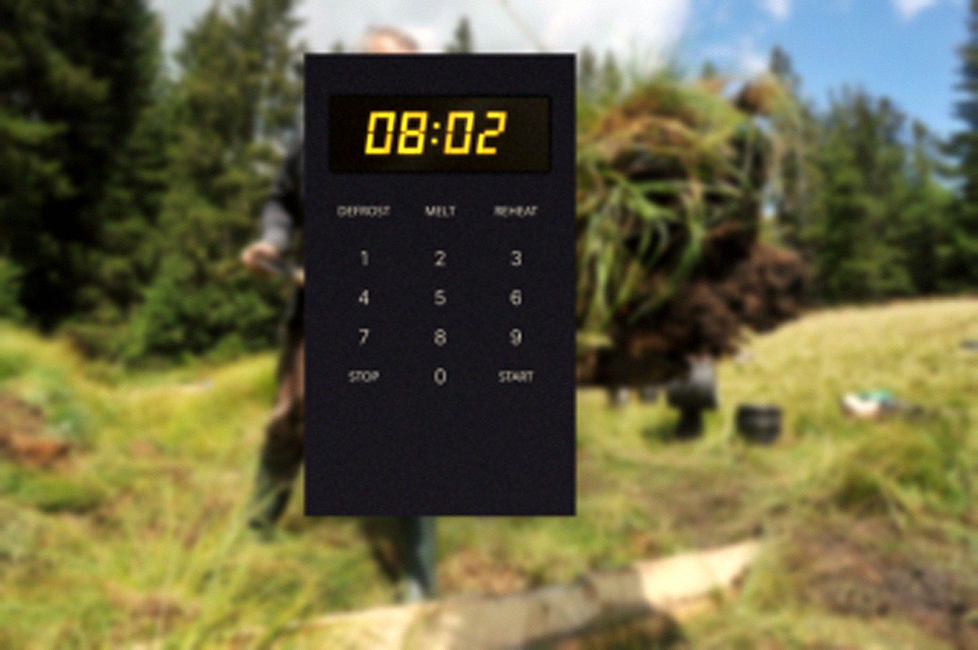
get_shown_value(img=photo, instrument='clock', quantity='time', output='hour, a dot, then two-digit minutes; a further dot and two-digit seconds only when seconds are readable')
8.02
